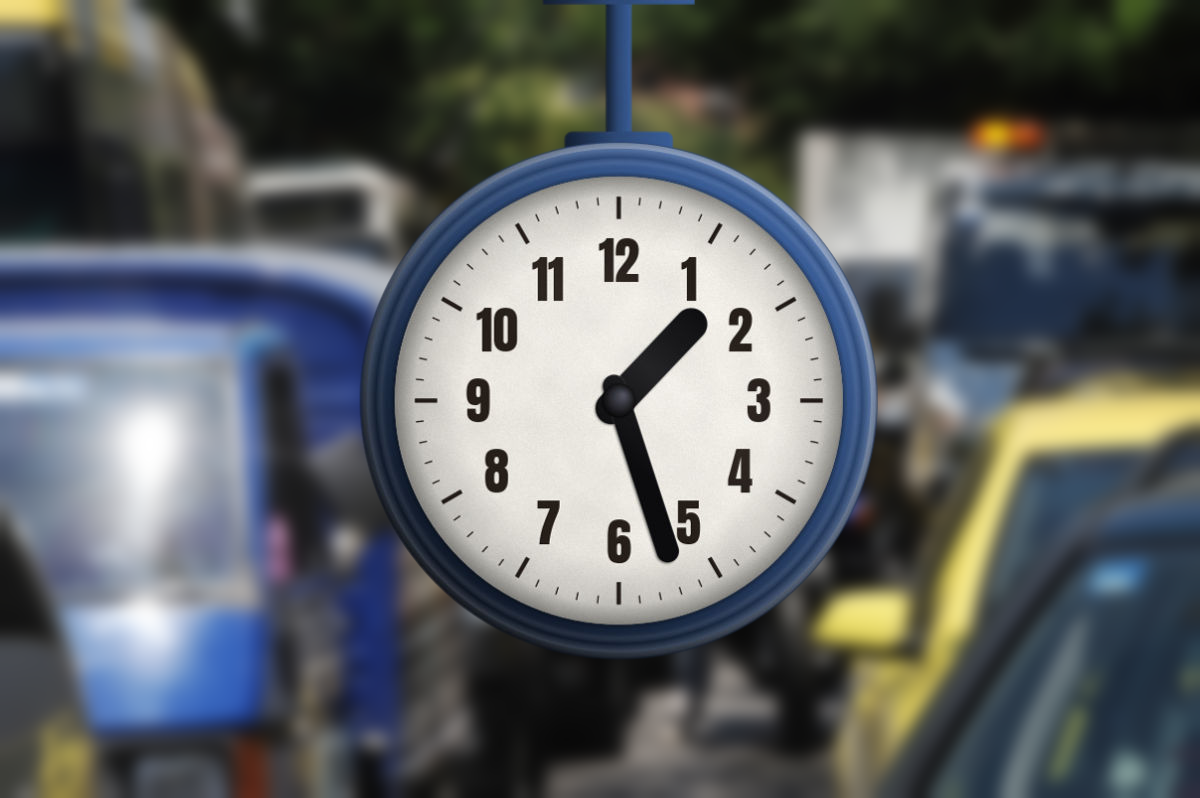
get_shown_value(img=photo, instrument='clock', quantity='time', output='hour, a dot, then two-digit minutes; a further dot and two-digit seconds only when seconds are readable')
1.27
